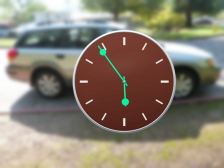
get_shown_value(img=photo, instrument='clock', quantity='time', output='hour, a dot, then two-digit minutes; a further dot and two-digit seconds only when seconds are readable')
5.54
